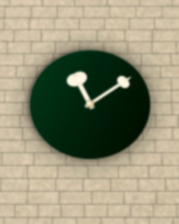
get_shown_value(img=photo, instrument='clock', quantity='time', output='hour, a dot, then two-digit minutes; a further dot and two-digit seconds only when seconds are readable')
11.09
